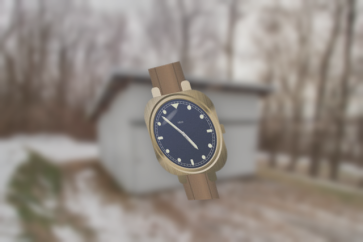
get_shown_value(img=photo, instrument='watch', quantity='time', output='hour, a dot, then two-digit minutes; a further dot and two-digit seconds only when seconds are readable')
4.53
